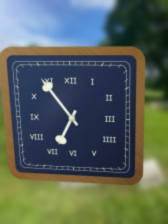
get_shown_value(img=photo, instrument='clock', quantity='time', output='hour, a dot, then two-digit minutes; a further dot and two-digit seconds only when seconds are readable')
6.54
